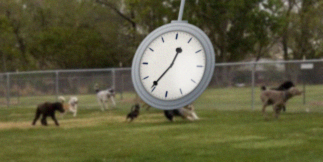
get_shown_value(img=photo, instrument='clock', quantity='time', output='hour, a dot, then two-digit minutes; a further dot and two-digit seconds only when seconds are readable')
12.36
